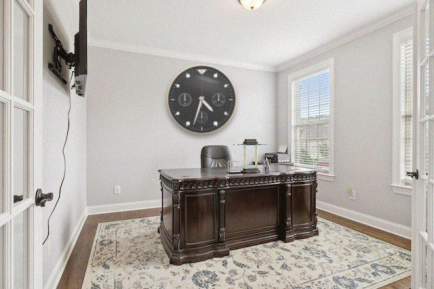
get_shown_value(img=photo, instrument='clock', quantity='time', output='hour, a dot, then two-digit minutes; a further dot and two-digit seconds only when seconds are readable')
4.33
